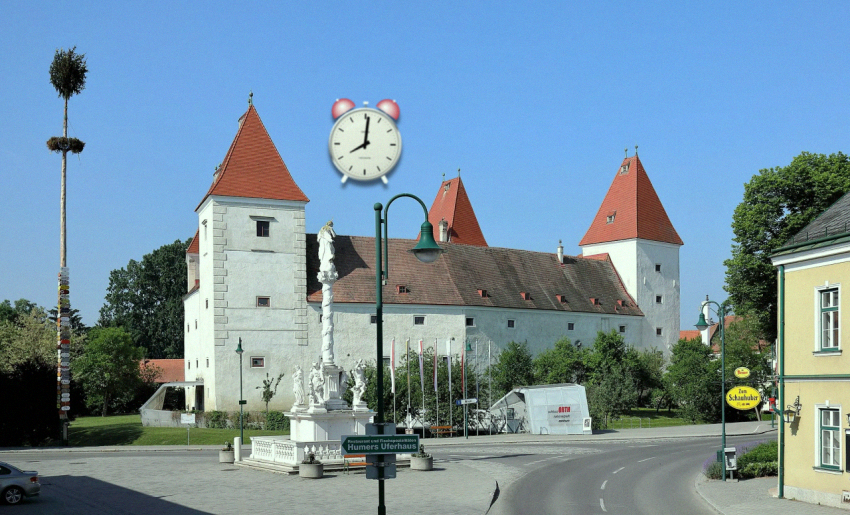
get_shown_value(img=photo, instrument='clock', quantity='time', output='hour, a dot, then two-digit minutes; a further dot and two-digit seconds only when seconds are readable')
8.01
